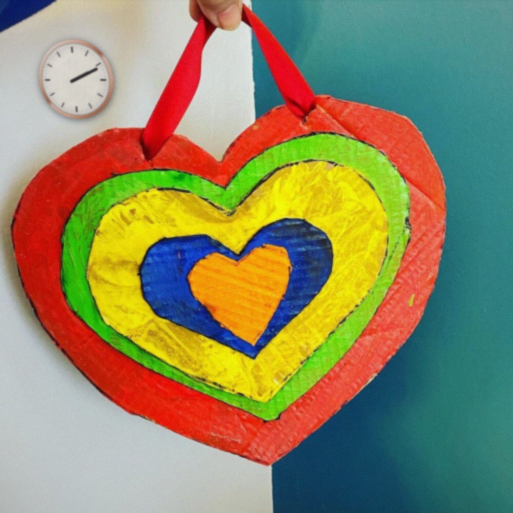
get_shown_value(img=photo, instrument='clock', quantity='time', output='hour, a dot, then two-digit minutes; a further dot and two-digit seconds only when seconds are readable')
2.11
